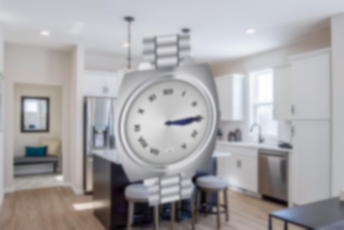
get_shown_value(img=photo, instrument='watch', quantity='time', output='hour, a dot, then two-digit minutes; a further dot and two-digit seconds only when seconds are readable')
3.15
